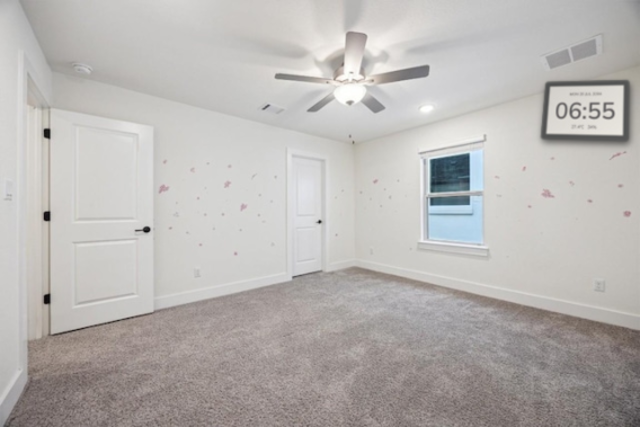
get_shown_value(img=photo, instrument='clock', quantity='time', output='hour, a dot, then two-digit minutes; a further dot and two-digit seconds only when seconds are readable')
6.55
